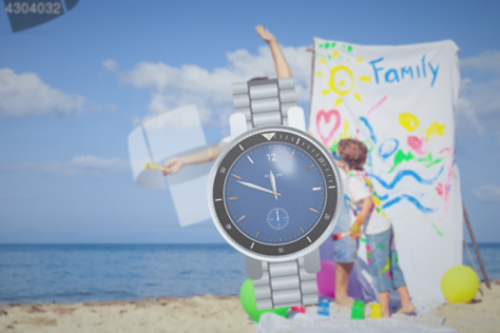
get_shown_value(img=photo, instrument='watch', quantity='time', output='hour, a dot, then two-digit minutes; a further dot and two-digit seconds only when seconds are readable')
11.49
